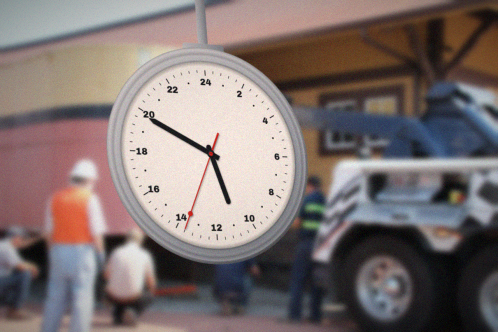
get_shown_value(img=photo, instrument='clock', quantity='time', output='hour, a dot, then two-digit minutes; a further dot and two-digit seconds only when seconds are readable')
10.49.34
